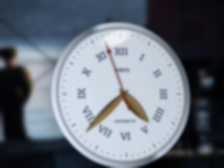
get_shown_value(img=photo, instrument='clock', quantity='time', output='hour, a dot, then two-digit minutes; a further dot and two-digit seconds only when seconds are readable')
4.37.57
